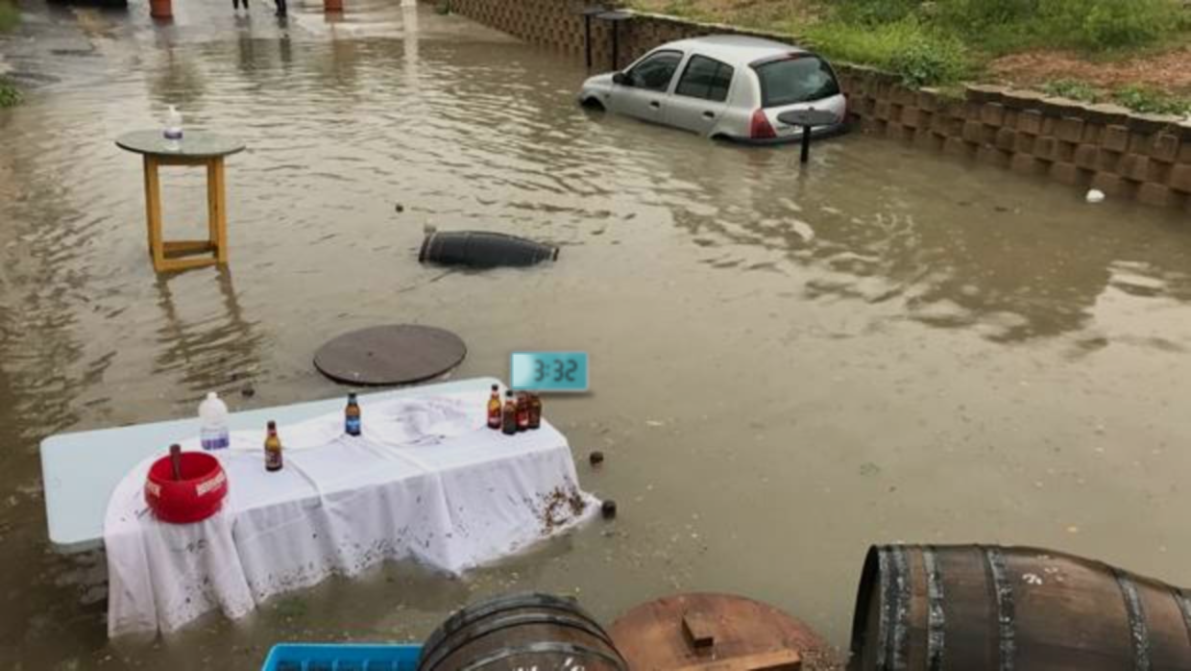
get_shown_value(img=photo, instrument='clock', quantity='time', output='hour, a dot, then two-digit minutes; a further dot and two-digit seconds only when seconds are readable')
3.32
